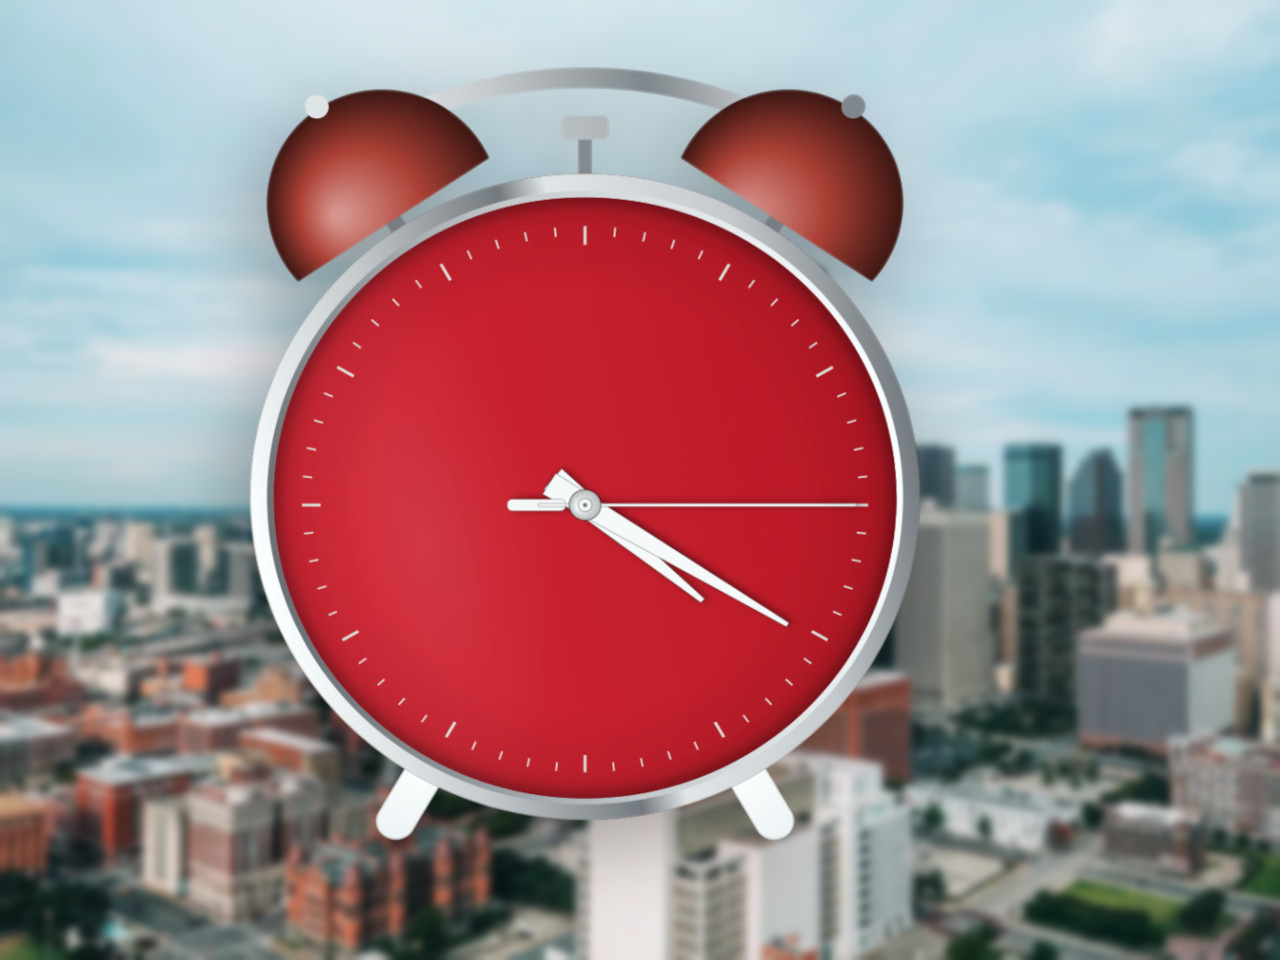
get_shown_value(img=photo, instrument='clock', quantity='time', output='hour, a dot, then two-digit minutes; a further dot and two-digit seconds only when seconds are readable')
4.20.15
